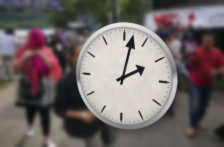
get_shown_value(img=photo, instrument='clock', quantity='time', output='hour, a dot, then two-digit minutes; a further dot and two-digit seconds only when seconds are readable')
2.02
